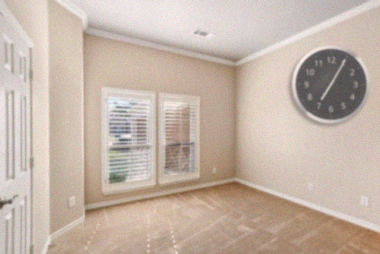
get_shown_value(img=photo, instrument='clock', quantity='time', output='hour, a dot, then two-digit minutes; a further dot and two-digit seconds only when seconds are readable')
7.05
